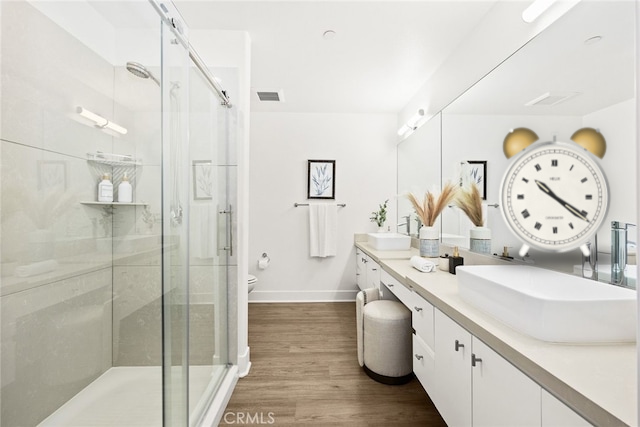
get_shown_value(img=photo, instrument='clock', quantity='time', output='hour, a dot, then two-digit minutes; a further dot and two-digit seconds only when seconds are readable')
10.21
